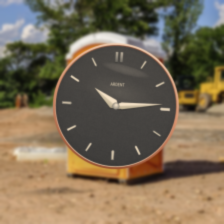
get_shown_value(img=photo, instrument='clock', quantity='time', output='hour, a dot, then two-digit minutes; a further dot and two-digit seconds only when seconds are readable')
10.14
